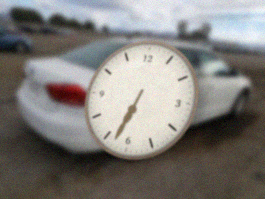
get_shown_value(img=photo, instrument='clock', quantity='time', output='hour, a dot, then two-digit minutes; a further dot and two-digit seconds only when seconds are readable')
6.33
